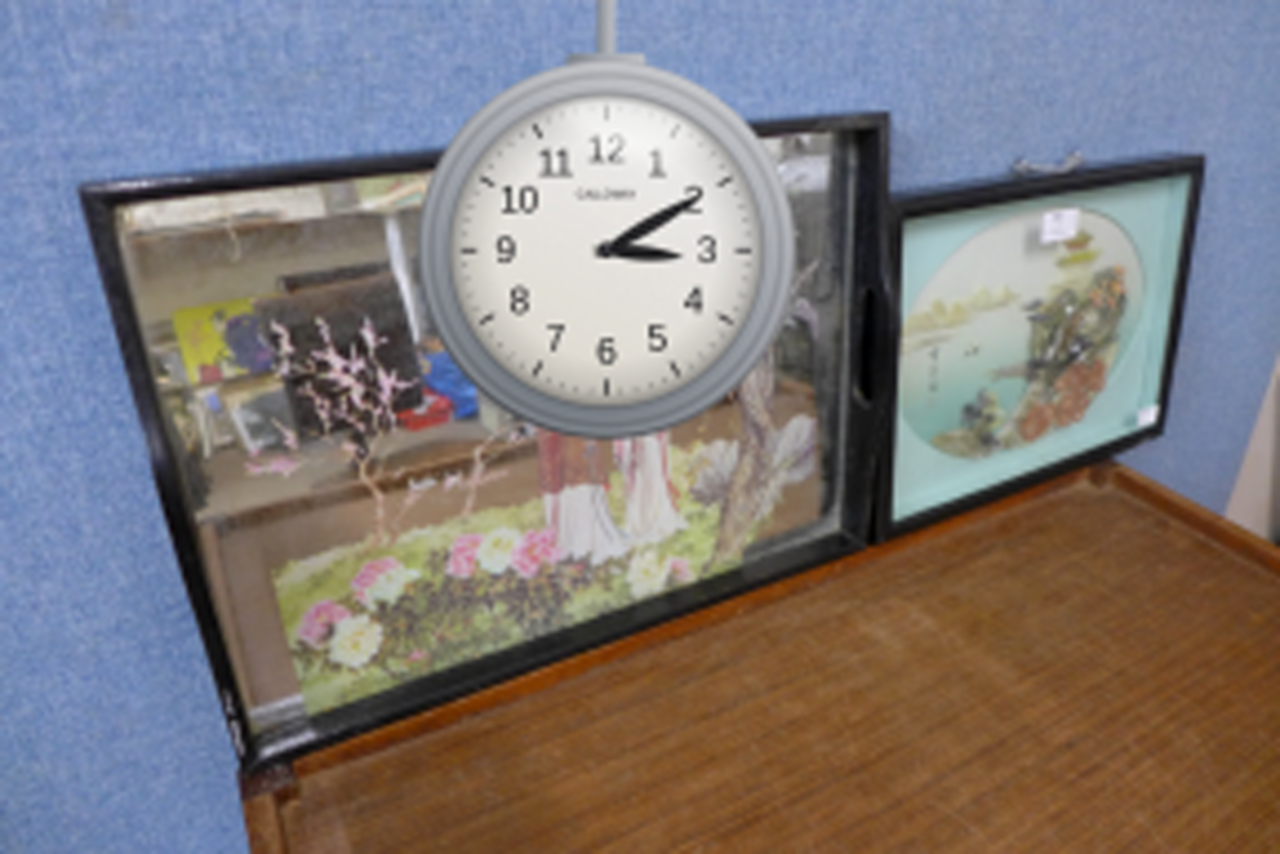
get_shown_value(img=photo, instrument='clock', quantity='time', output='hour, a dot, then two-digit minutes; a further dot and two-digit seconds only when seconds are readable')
3.10
